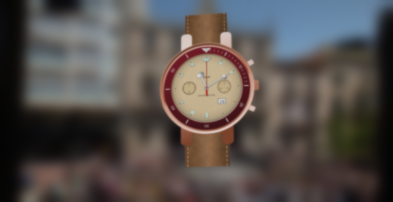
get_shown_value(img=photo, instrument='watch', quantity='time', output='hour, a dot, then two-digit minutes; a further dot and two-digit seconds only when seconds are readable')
11.10
